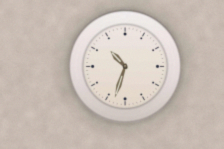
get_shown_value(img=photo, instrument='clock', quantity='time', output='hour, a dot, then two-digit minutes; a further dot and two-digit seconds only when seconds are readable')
10.33
